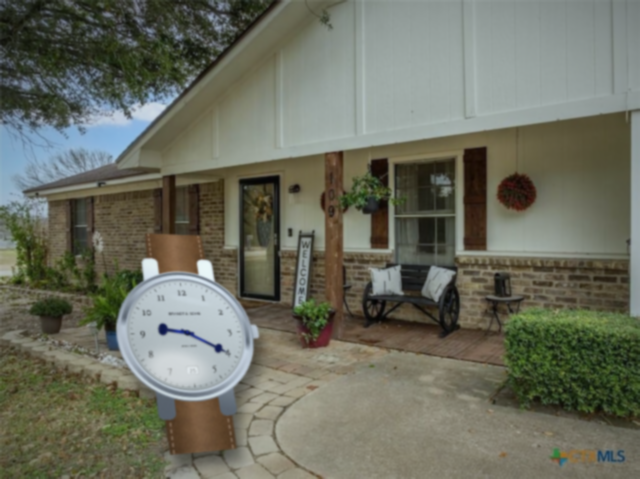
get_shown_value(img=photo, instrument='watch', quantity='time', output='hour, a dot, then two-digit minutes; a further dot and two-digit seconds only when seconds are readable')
9.20
